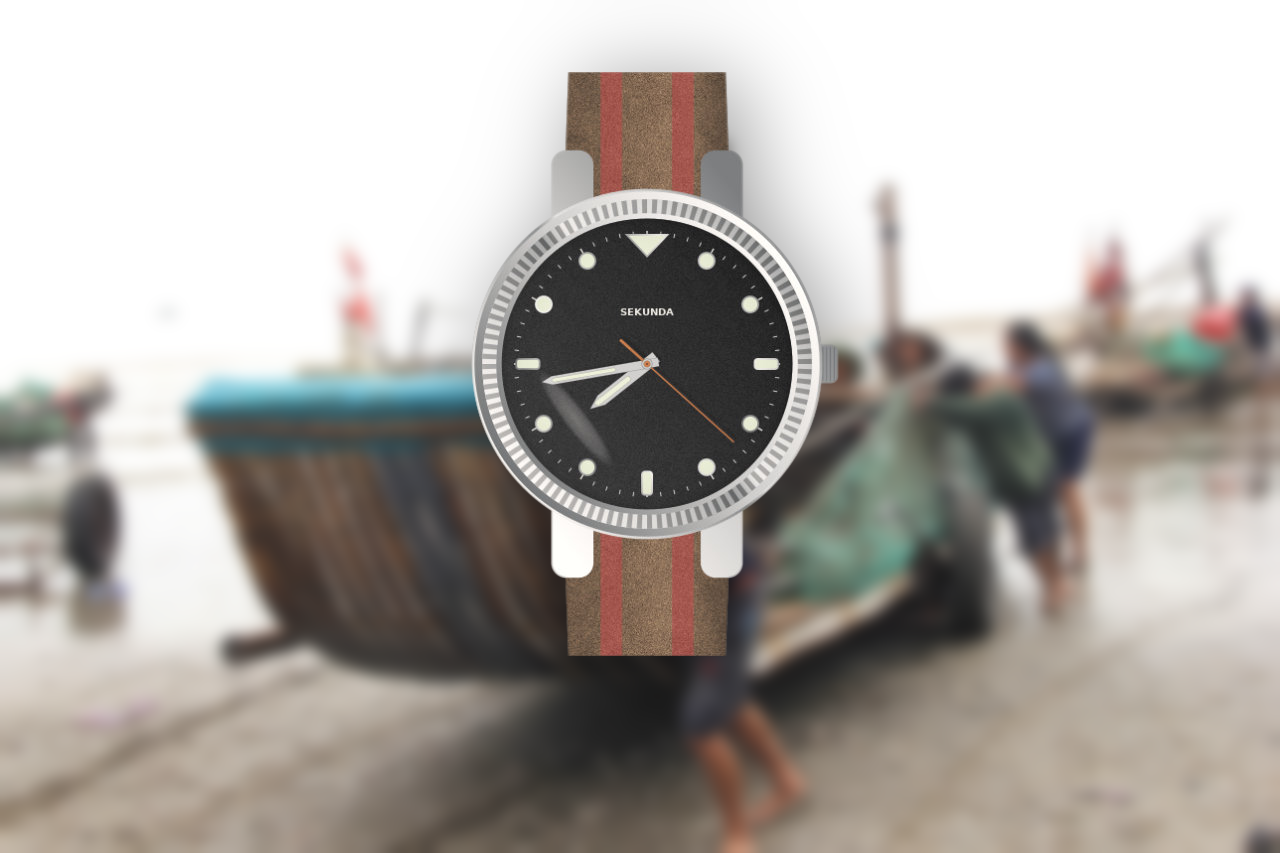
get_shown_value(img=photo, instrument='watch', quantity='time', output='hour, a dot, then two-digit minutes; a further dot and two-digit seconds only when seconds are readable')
7.43.22
